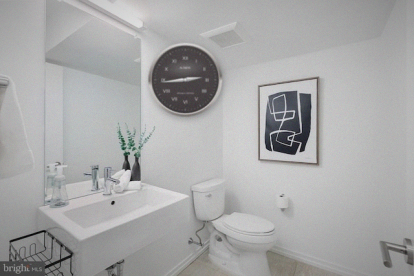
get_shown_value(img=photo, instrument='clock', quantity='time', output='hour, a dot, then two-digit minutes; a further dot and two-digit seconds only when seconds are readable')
2.44
